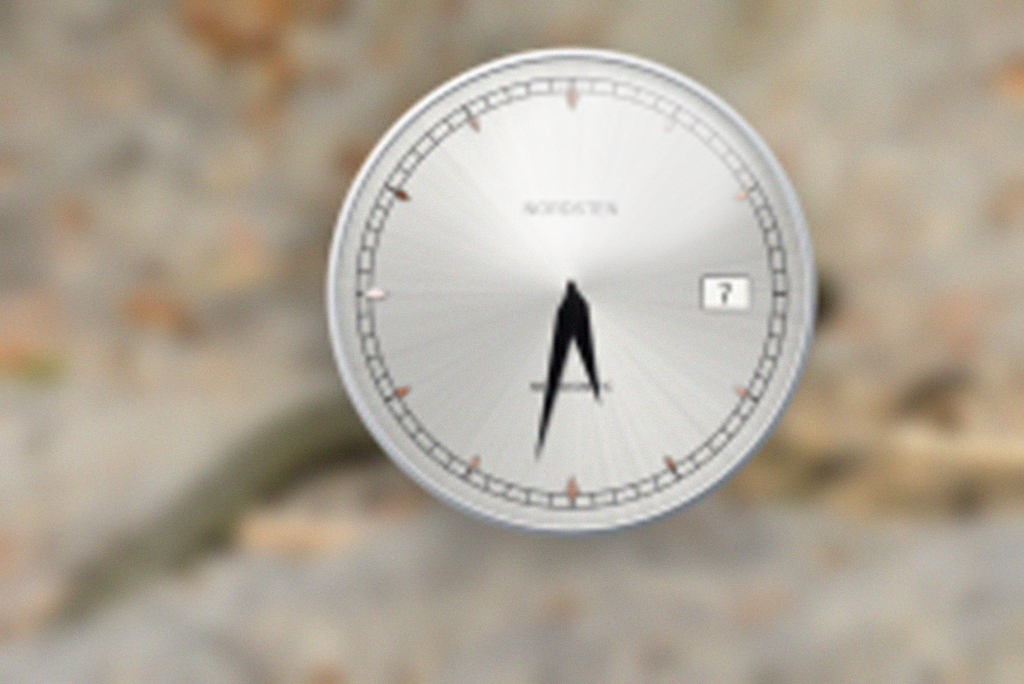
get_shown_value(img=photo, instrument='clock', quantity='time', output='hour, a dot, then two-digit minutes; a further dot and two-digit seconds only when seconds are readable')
5.32
